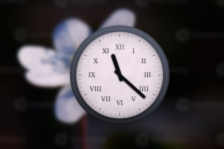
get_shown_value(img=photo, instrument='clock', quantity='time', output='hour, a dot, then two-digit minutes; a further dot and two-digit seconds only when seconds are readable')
11.22
